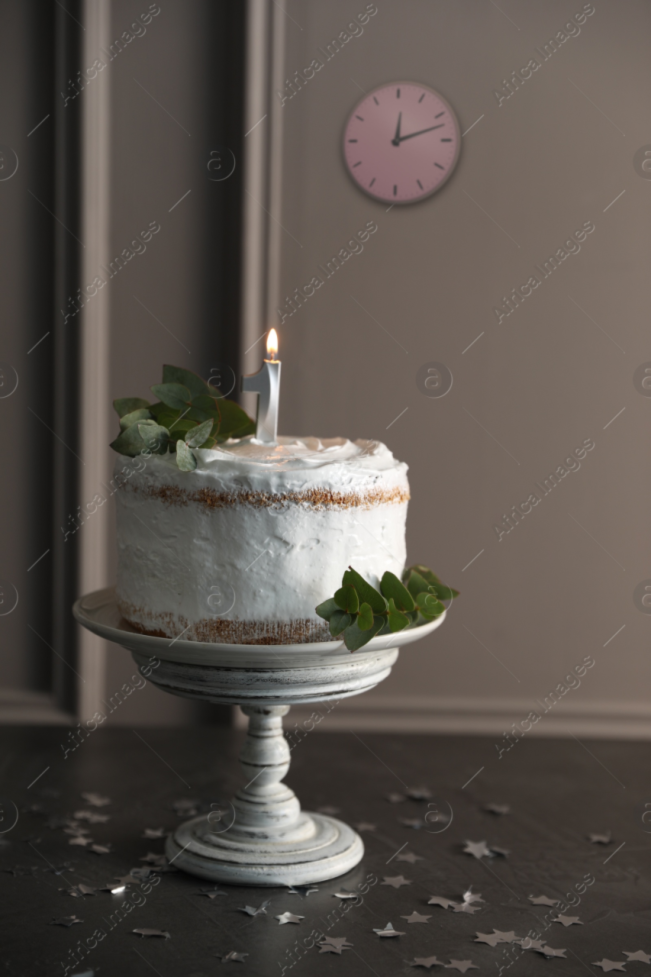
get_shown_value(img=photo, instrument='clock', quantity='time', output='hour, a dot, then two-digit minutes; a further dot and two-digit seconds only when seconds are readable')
12.12
